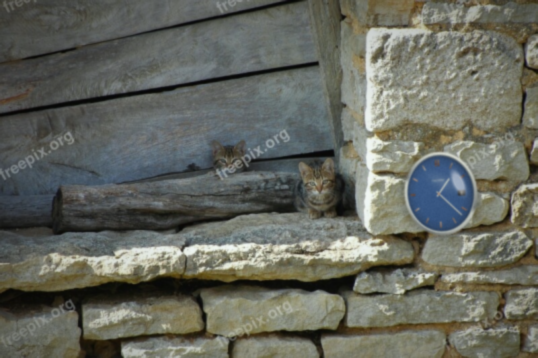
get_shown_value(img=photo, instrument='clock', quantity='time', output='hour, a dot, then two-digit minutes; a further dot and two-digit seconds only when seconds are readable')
1.22
